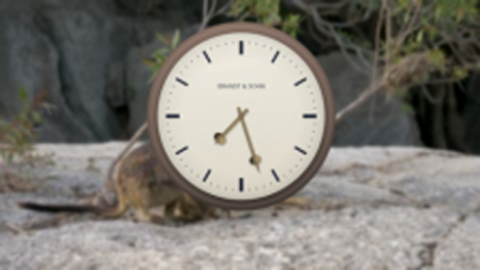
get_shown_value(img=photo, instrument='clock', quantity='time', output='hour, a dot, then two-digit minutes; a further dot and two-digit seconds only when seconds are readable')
7.27
